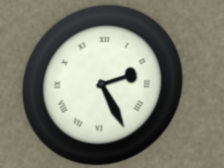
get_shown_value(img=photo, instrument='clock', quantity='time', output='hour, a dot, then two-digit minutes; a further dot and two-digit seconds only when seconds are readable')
2.25
